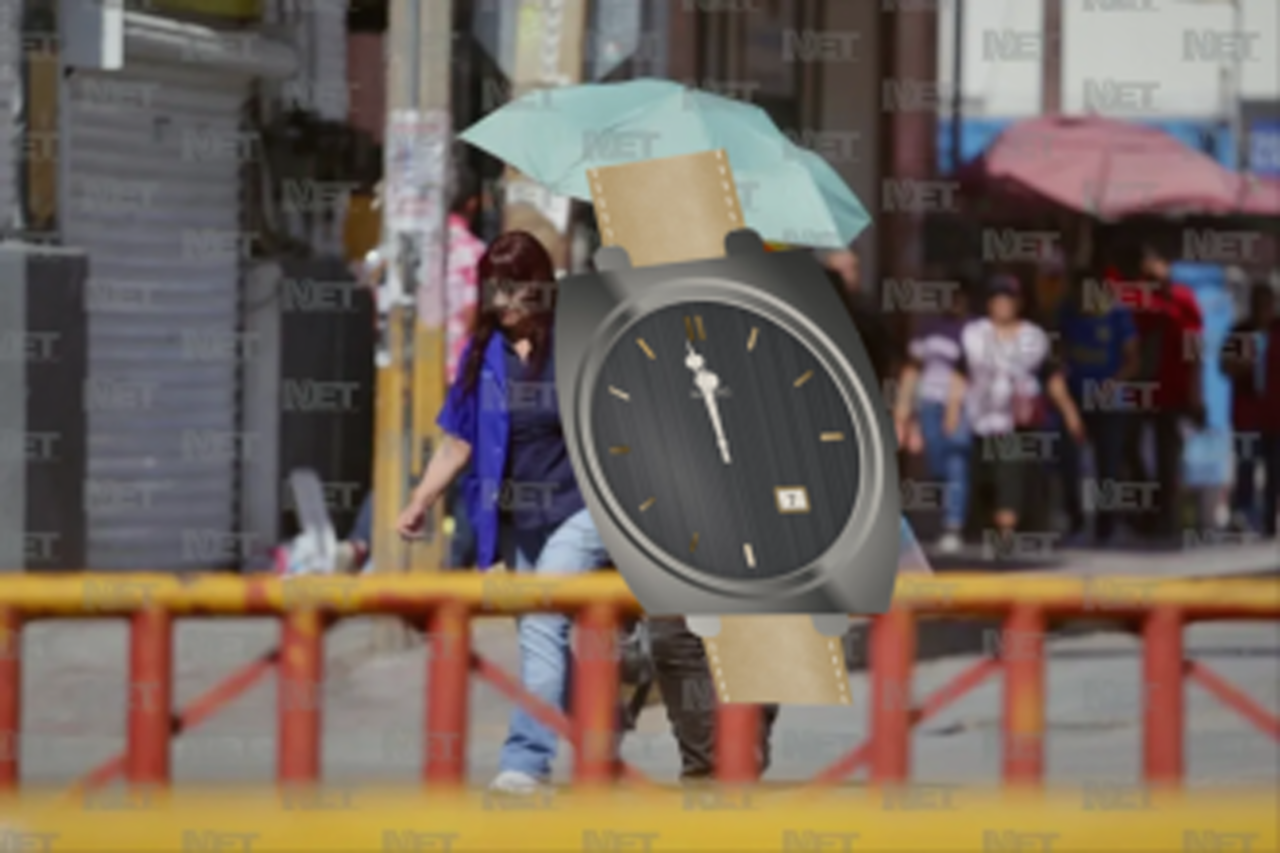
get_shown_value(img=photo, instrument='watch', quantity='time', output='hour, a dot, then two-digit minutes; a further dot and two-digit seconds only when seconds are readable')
11.59
